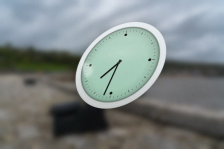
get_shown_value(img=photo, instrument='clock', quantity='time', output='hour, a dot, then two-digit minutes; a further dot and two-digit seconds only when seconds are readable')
7.32
